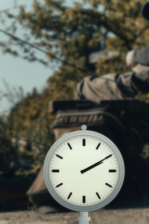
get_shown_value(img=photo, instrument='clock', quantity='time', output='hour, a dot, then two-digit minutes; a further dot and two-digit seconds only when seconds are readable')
2.10
